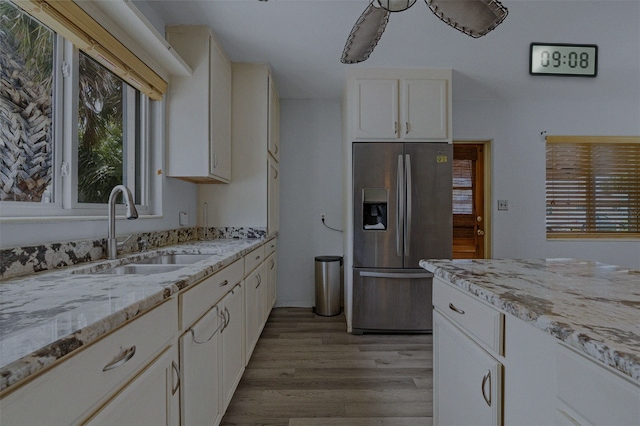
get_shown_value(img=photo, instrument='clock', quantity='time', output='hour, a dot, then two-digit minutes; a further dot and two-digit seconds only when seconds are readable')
9.08
